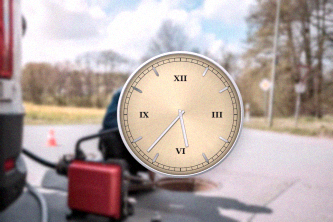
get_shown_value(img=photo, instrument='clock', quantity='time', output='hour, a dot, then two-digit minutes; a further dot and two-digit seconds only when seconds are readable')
5.37
